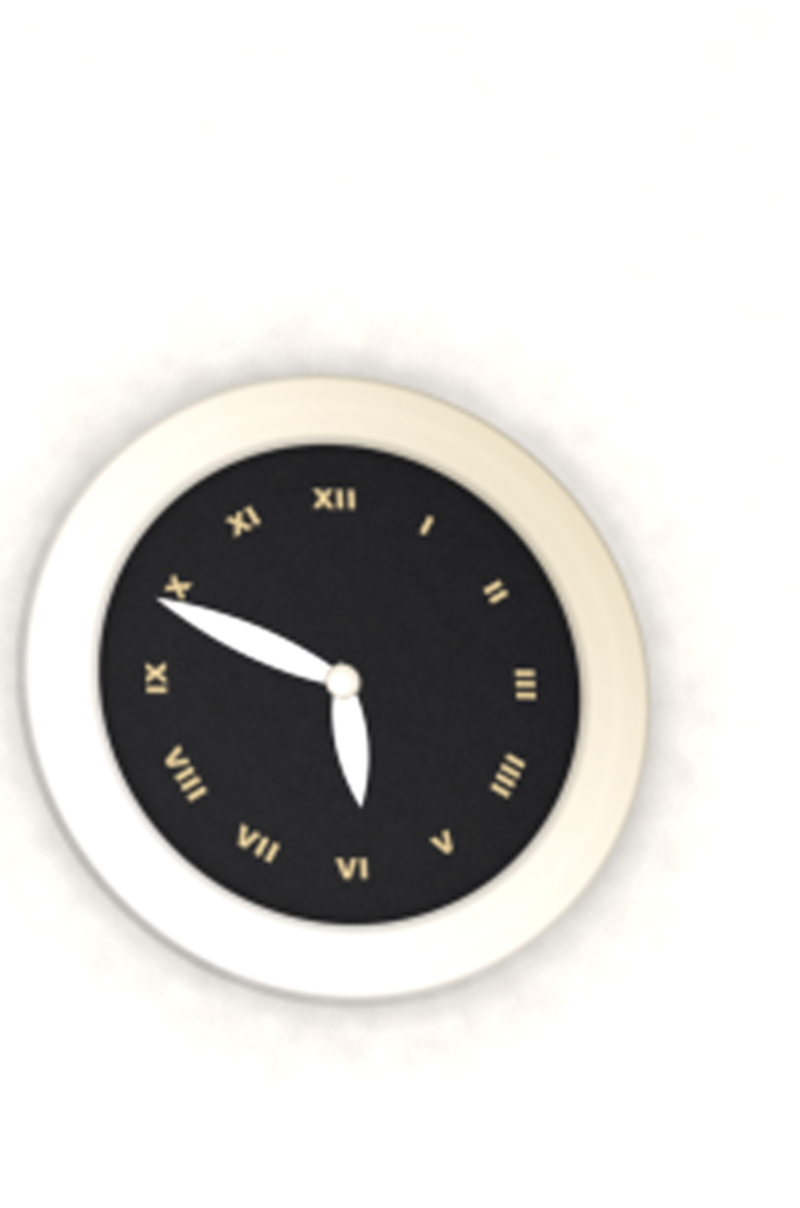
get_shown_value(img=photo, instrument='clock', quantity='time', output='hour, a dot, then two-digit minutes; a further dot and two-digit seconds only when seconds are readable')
5.49
